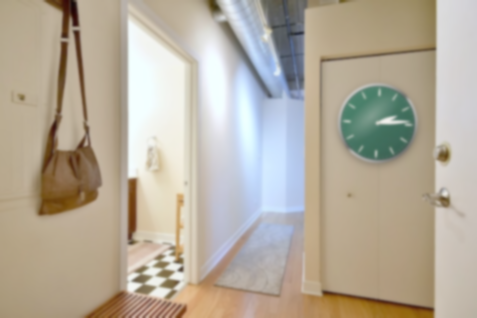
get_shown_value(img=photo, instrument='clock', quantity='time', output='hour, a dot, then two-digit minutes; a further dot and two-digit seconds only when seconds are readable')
2.14
